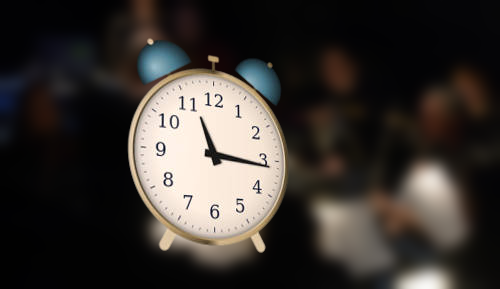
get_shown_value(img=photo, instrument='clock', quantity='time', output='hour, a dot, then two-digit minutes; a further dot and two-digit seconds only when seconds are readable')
11.16
